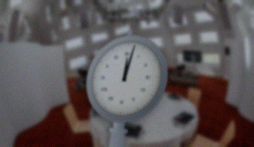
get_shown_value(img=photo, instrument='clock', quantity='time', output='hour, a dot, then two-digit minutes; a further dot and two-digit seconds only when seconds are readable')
12.02
